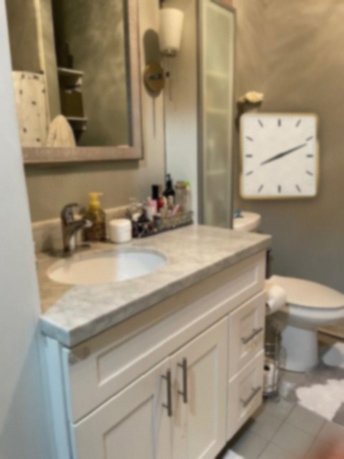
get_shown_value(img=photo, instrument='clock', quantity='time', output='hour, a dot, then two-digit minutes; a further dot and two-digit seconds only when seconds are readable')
8.11
